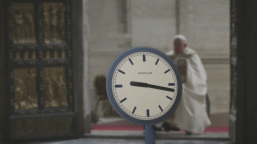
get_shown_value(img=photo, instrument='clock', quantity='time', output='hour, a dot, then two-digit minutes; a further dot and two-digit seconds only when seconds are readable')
9.17
